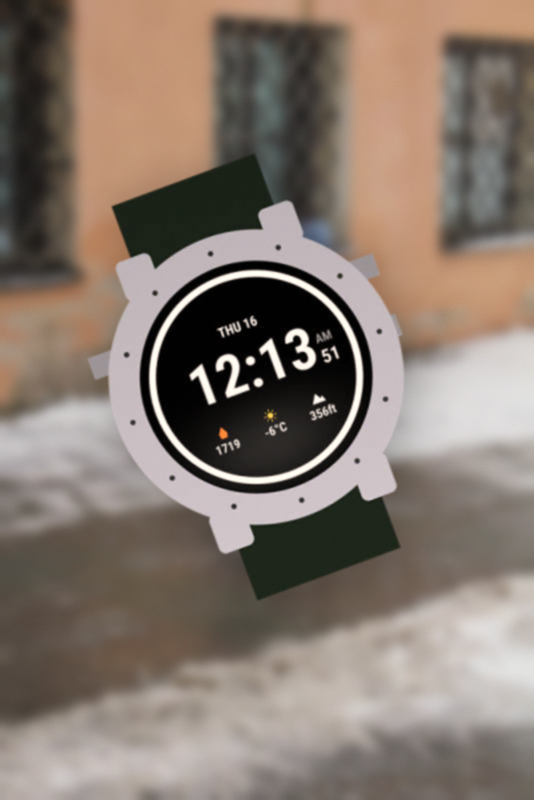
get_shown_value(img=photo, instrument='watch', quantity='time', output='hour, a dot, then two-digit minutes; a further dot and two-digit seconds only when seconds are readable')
12.13.51
